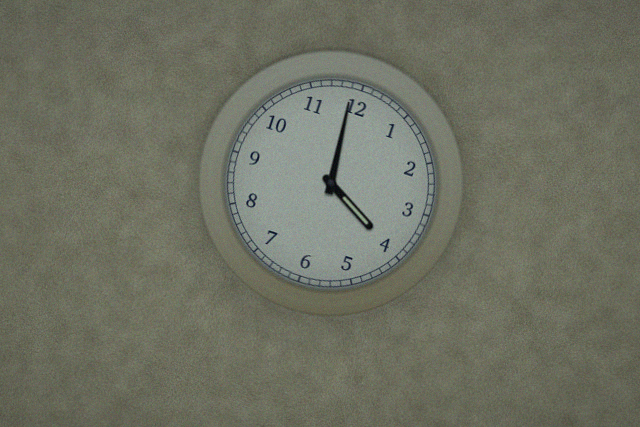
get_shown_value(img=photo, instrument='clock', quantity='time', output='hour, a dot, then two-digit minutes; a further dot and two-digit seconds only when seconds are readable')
3.59
